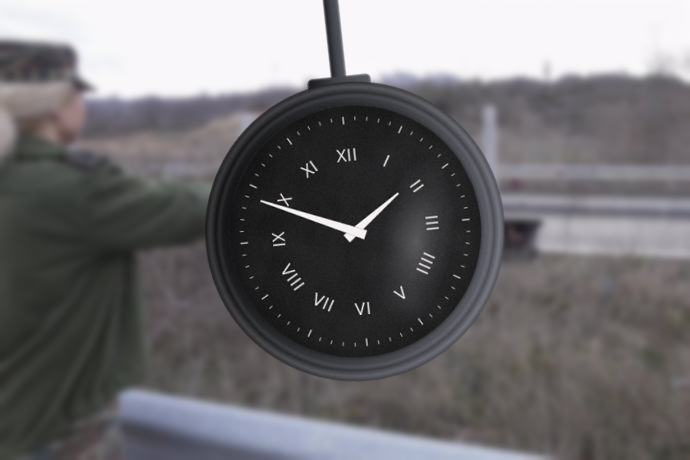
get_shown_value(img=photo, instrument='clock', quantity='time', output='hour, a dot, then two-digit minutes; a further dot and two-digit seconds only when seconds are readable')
1.49
